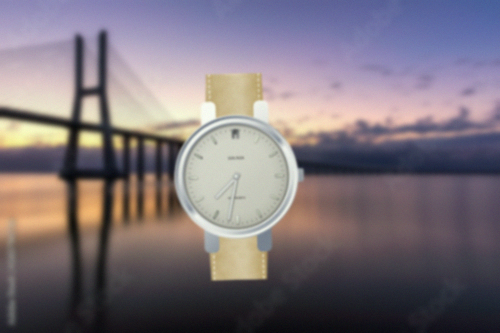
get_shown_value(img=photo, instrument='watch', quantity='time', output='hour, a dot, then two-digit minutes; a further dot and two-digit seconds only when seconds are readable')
7.32
